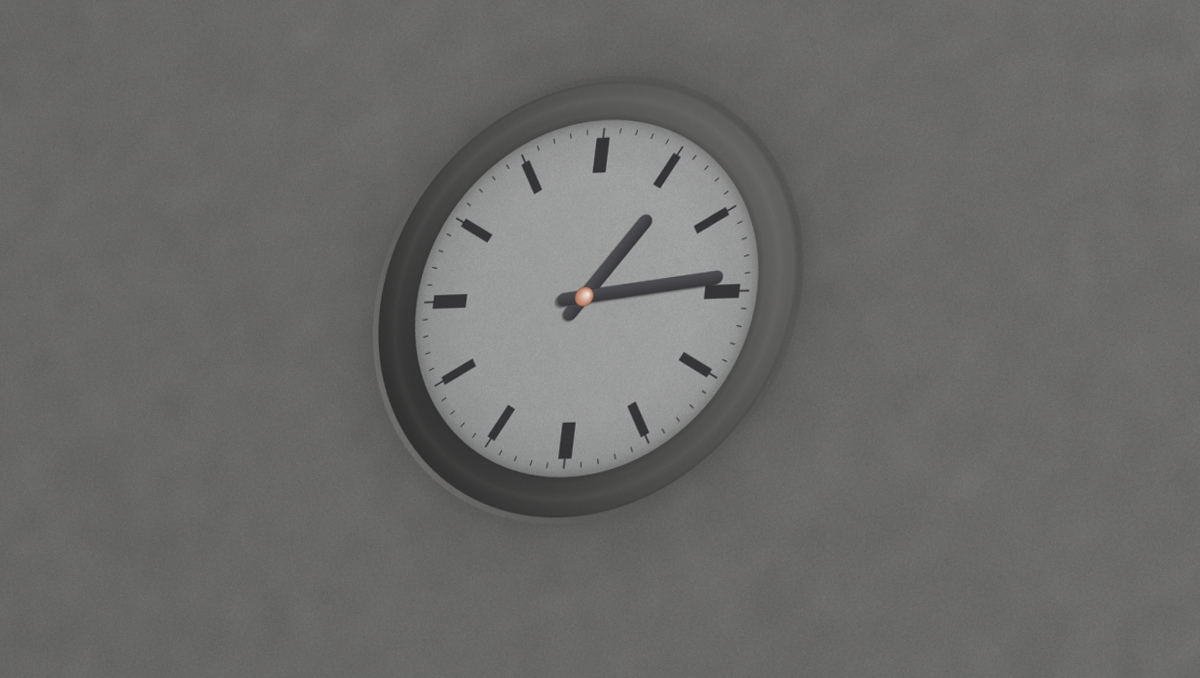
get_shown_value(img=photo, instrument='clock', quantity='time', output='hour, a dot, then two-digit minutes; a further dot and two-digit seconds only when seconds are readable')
1.14
